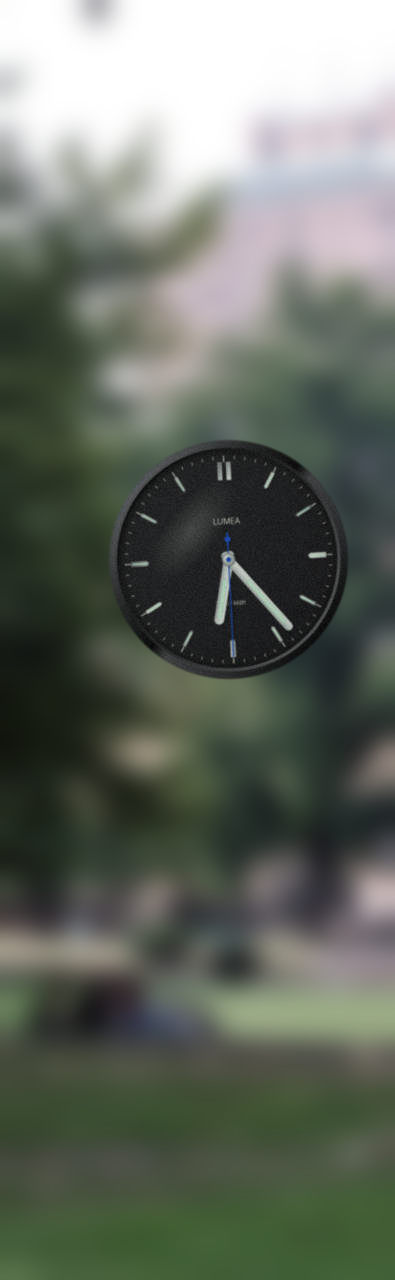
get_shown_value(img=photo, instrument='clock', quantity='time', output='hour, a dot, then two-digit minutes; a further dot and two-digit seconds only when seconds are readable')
6.23.30
